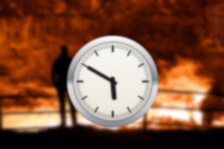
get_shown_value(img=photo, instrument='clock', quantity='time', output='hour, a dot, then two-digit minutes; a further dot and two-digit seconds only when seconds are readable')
5.50
